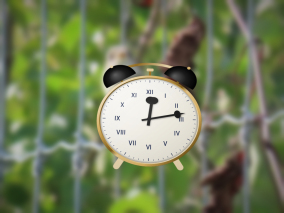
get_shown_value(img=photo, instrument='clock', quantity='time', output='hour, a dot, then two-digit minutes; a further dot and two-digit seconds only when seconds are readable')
12.13
